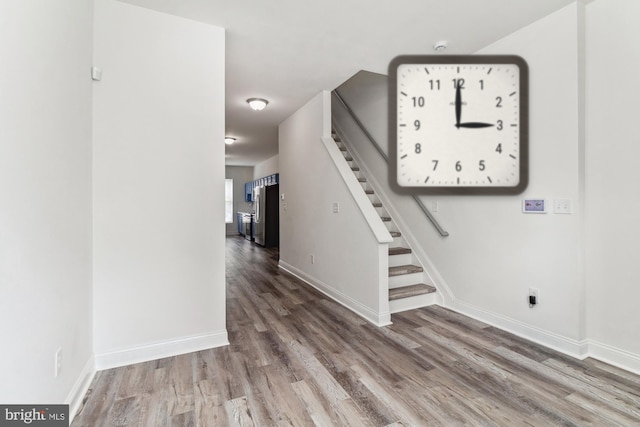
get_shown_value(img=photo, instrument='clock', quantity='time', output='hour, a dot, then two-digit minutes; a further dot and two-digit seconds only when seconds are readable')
3.00
